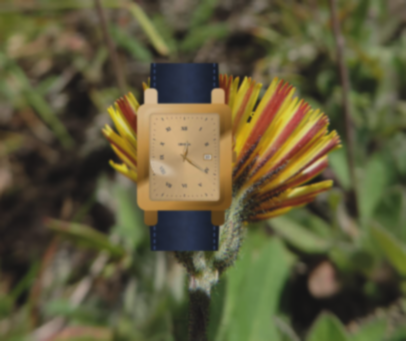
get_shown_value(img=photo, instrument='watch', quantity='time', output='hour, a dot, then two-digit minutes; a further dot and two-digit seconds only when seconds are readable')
12.21
